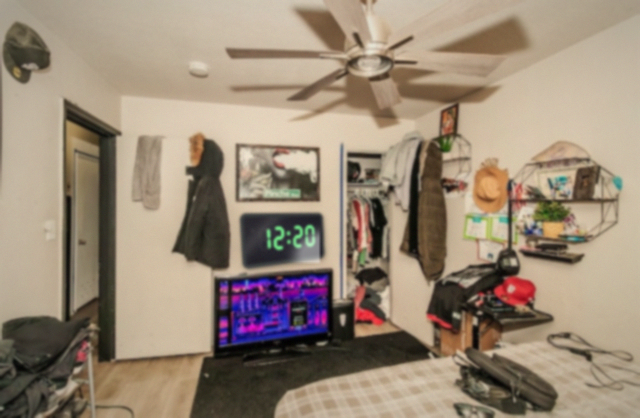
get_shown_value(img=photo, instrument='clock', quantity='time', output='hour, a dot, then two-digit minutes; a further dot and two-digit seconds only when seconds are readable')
12.20
